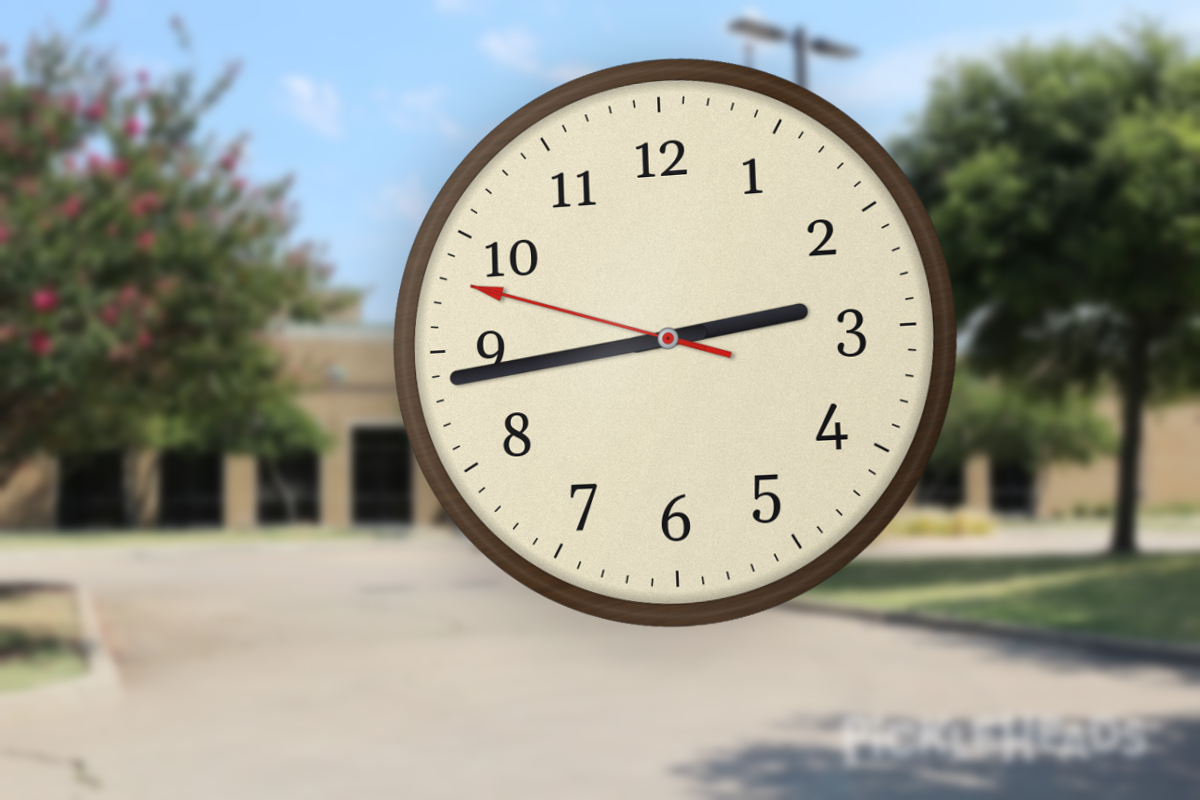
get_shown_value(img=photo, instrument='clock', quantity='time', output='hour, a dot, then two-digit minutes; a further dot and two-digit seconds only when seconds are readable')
2.43.48
